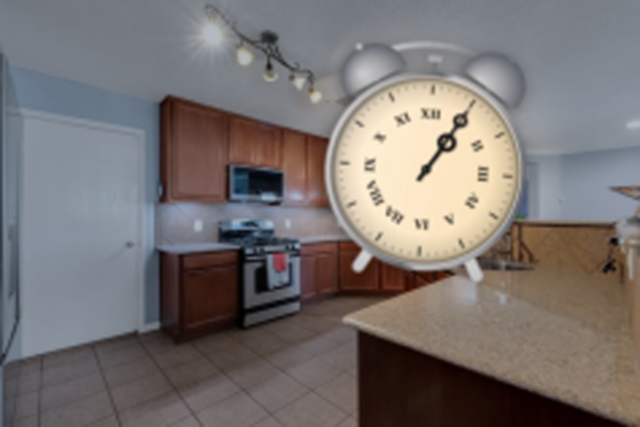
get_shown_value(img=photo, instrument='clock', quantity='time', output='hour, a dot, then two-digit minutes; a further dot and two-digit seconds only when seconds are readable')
1.05
